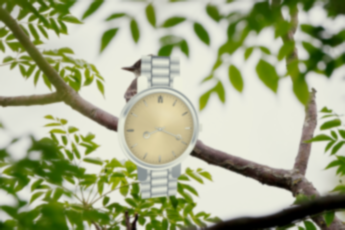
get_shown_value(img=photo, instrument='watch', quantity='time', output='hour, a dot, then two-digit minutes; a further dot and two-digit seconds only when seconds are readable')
8.19
